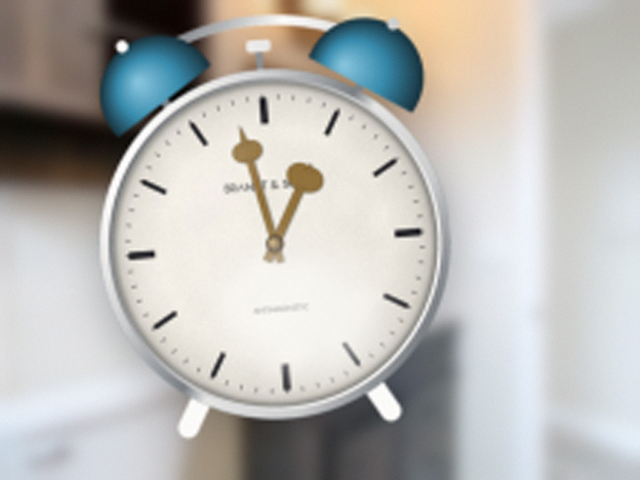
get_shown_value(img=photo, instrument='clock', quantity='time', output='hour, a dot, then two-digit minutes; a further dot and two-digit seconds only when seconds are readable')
12.58
